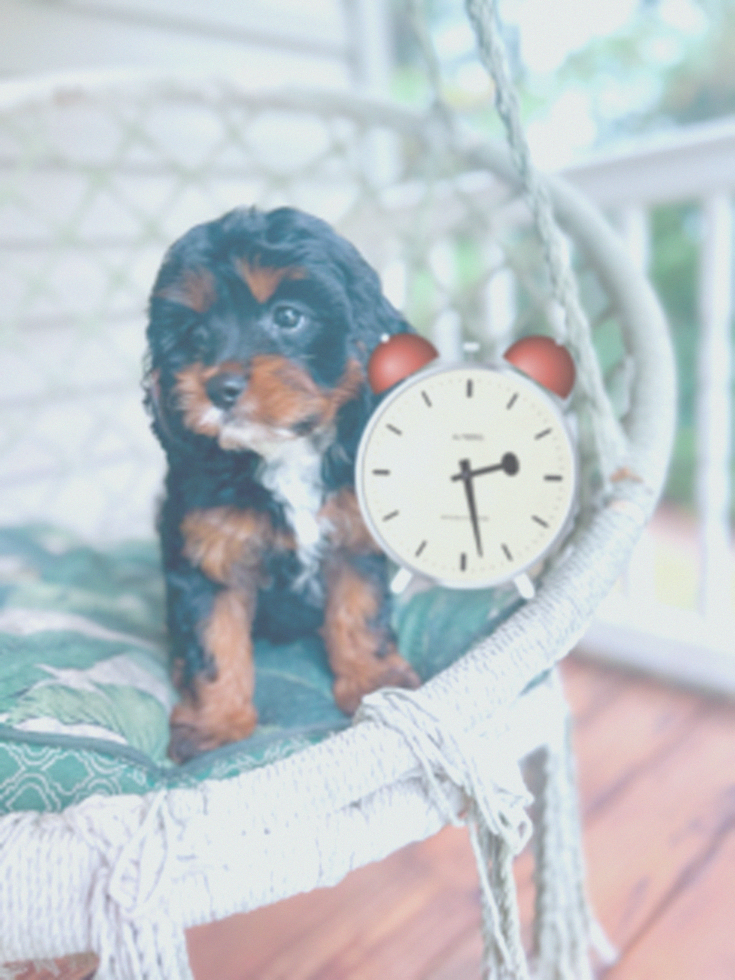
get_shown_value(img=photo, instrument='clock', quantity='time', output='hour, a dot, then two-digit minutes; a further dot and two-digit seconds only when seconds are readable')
2.28
